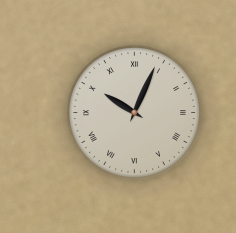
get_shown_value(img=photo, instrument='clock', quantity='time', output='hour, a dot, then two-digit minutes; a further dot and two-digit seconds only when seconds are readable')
10.04
